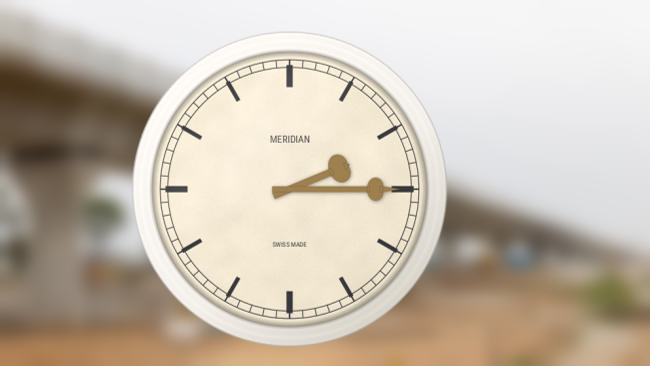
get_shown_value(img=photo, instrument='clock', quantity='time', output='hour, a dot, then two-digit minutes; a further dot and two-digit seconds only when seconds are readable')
2.15
